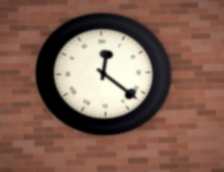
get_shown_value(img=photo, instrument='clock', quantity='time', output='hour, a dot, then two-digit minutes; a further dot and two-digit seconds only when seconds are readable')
12.22
